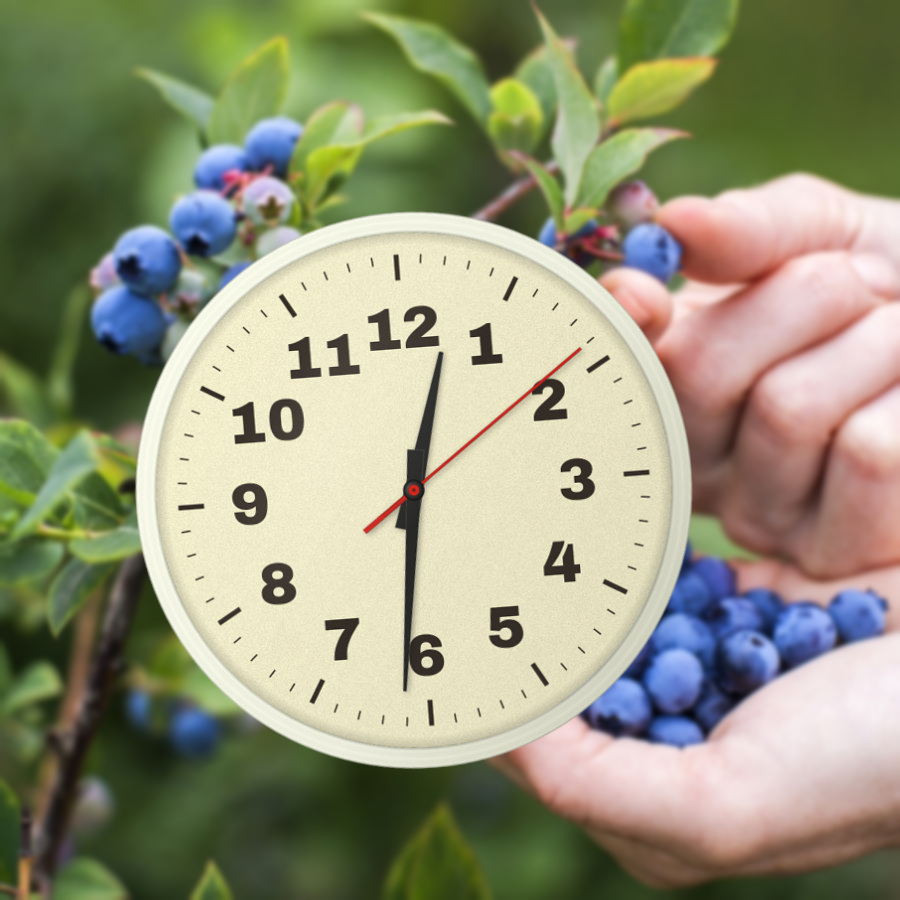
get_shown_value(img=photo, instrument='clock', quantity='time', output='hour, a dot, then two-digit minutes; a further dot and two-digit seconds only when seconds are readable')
12.31.09
